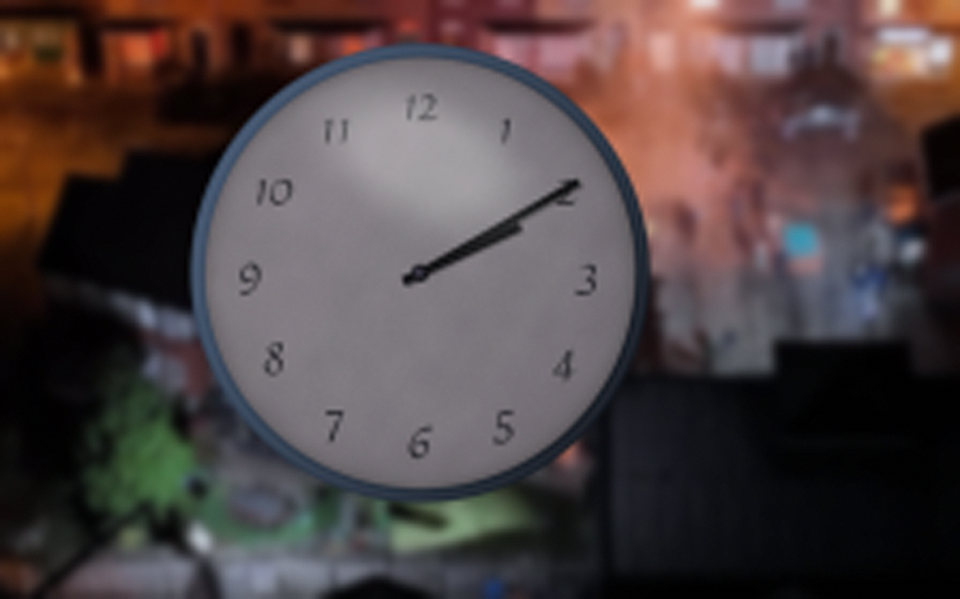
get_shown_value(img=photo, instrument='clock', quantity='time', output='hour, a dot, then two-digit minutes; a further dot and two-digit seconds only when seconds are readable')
2.10
